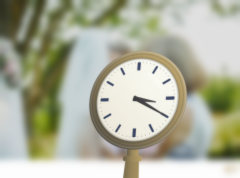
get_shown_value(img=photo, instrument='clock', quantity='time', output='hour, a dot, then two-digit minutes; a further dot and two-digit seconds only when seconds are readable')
3.20
